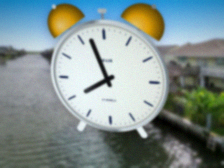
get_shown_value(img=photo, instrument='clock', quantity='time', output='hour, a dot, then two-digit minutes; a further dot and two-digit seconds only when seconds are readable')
7.57
